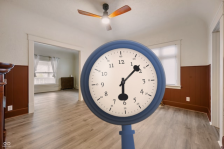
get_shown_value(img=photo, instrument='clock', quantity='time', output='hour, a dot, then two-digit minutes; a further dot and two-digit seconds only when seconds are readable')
6.08
